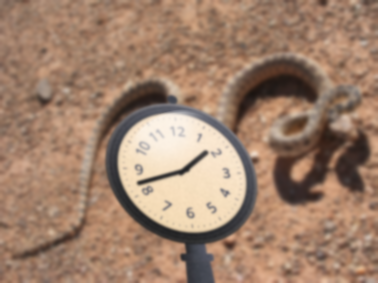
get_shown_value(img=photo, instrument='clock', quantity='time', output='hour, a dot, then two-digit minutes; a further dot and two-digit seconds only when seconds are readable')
1.42
